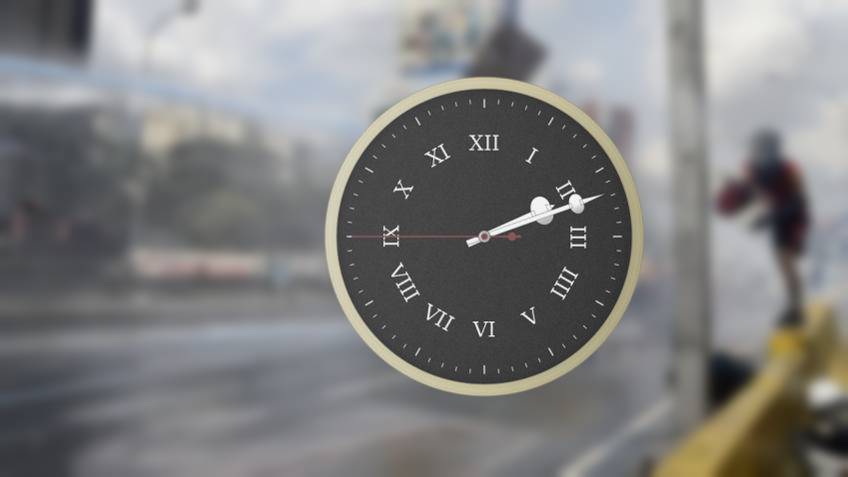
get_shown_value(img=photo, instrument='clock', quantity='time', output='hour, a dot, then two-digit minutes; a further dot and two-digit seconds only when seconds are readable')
2.11.45
